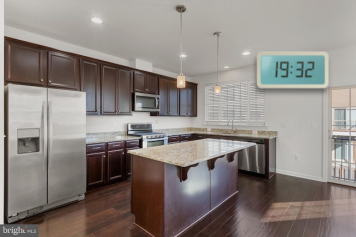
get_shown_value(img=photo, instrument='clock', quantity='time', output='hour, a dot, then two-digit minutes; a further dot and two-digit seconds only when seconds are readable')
19.32
